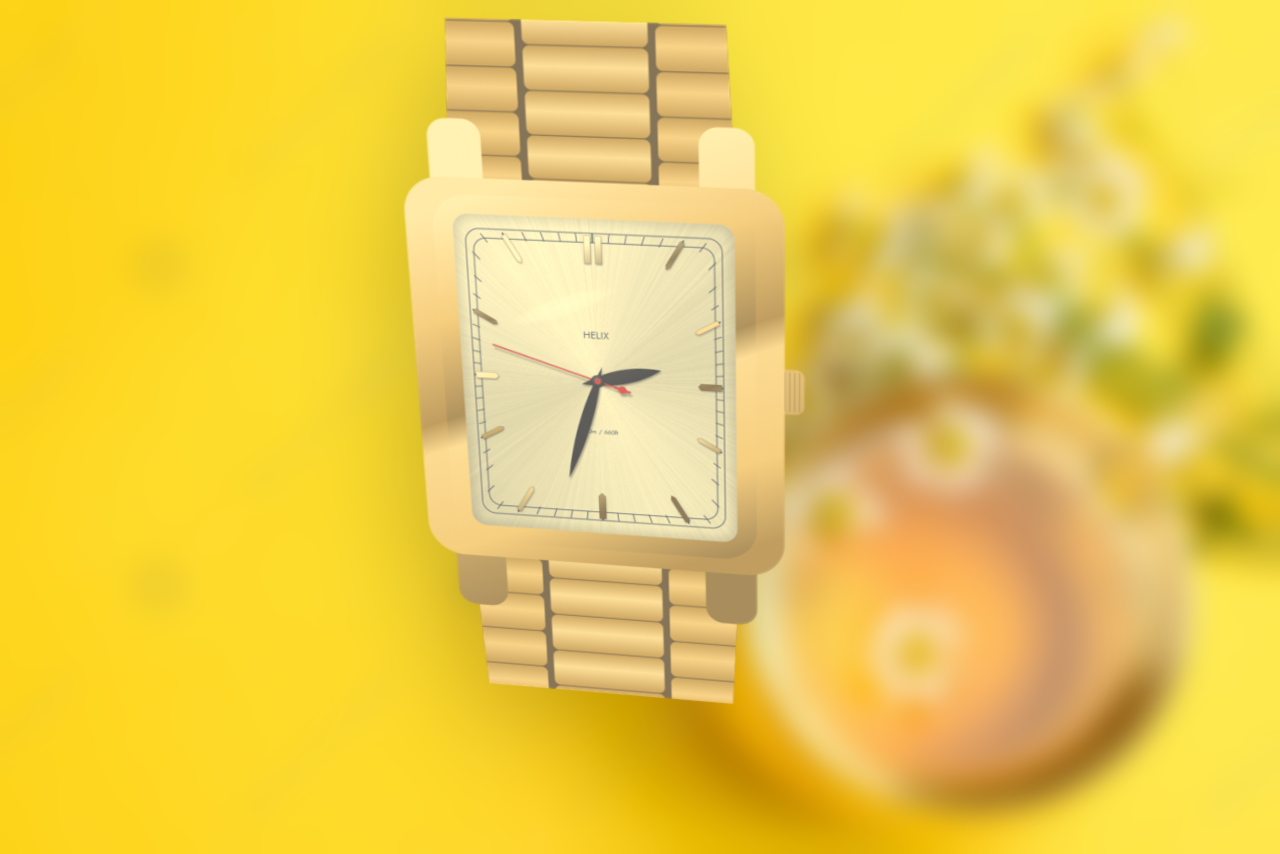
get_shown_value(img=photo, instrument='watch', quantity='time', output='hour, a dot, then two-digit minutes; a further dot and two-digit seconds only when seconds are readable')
2.32.48
